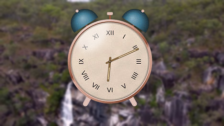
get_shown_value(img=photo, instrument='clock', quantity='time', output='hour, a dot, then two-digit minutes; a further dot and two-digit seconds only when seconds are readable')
6.11
